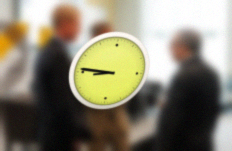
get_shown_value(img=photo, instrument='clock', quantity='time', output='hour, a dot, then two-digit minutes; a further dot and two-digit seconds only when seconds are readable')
8.46
